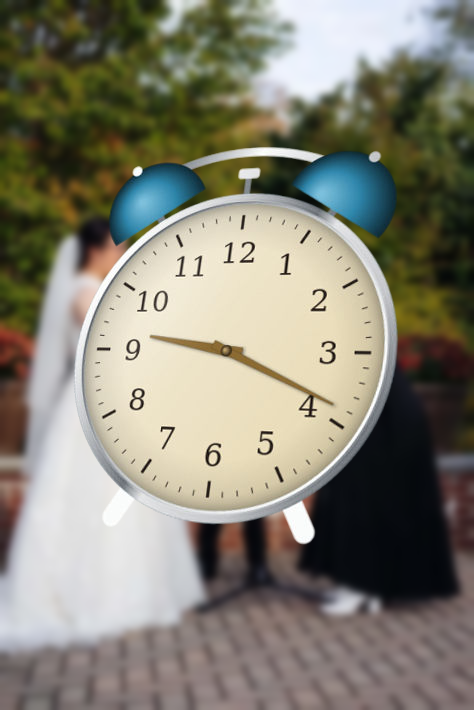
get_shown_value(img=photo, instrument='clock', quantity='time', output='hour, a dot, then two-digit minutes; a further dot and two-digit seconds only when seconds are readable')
9.19
